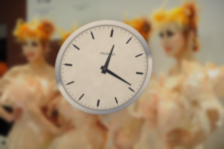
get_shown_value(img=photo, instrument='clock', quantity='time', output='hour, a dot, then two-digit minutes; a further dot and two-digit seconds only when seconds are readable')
12.19
